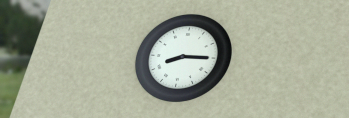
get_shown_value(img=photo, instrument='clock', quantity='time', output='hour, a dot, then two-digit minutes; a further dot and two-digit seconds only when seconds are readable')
8.15
